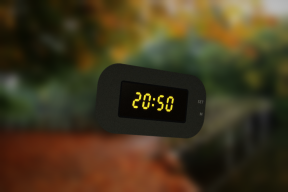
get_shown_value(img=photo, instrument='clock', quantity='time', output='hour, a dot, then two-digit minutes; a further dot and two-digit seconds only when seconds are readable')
20.50
